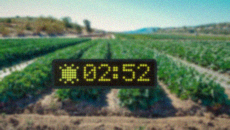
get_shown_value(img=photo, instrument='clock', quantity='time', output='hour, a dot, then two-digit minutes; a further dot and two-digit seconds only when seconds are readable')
2.52
